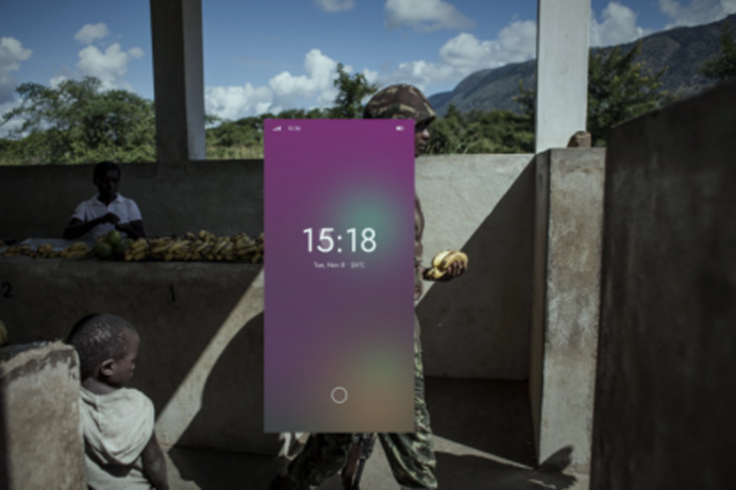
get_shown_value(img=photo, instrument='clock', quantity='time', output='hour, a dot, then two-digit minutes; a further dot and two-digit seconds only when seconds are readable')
15.18
